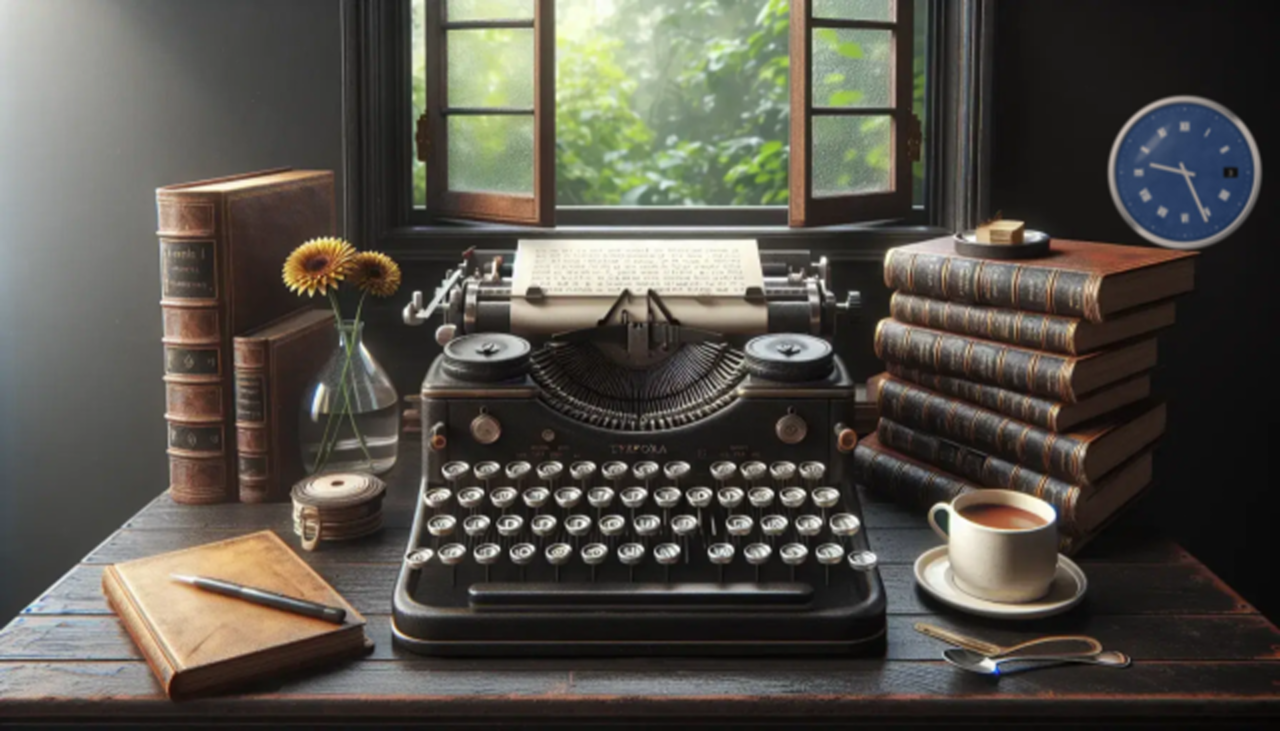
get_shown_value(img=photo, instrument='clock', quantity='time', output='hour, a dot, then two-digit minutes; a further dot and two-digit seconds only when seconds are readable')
9.26
